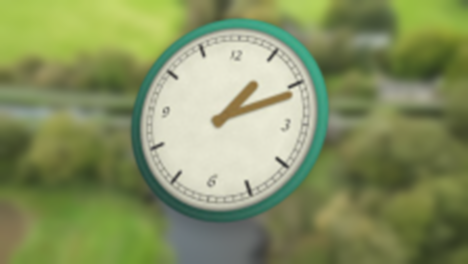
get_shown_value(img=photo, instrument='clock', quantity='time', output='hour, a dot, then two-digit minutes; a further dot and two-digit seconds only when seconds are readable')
1.11
